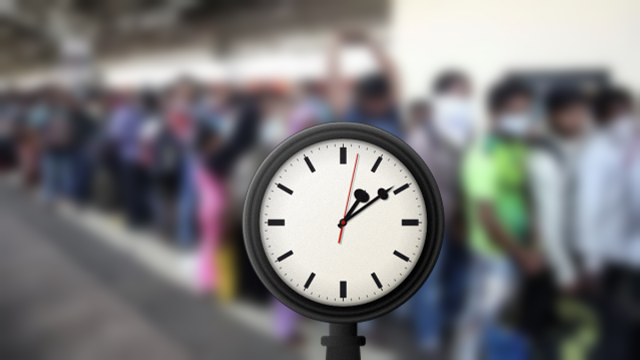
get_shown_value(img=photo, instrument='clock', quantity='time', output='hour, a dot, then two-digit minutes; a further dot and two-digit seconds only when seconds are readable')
1.09.02
